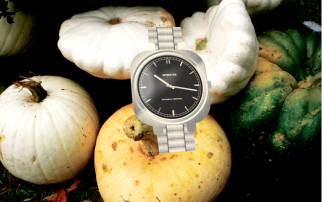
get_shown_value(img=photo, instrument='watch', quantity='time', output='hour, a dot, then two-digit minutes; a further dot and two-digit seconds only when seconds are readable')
10.17
